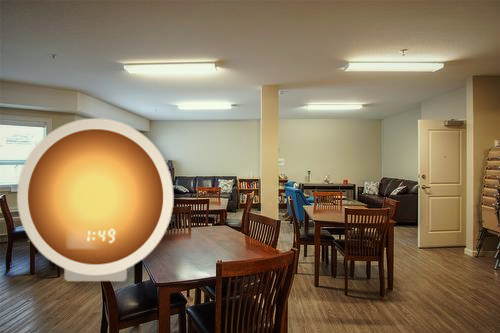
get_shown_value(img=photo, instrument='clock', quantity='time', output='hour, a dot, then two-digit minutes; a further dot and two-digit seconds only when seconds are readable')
1.49
